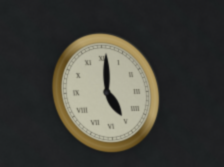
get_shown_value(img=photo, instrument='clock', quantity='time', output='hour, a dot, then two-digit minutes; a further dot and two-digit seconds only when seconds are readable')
5.01
